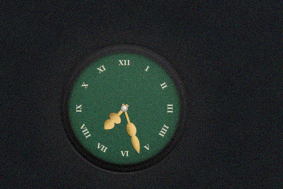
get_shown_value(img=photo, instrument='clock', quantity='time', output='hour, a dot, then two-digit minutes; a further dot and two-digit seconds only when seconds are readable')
7.27
